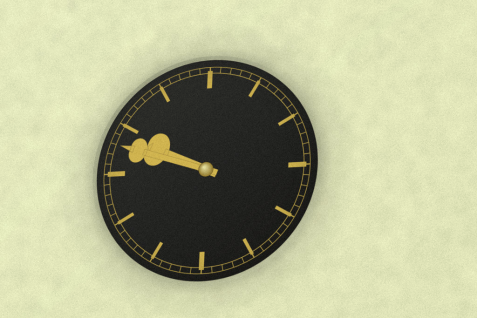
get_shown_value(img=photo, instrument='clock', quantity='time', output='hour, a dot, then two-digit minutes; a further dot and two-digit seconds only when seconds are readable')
9.48
